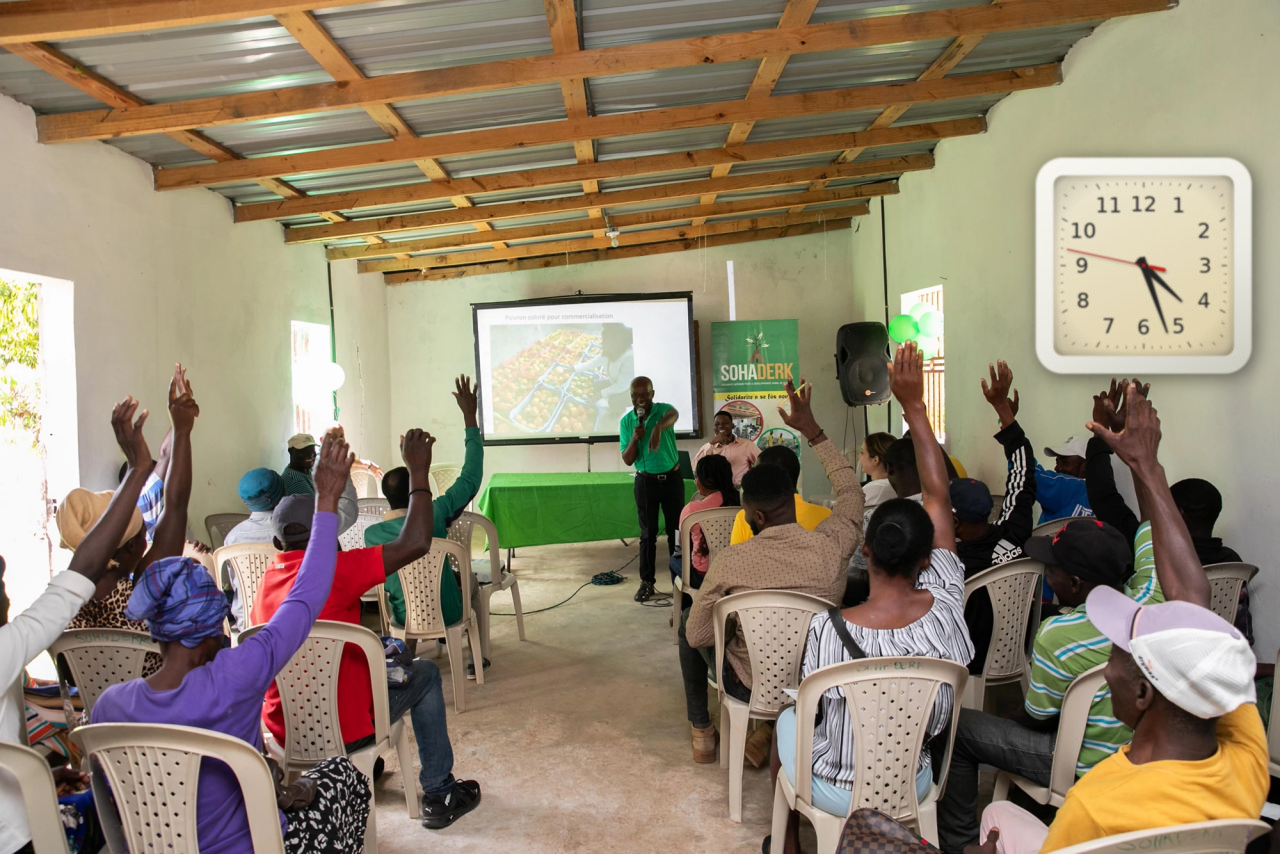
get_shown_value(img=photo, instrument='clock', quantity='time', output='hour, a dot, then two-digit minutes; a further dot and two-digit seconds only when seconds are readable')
4.26.47
